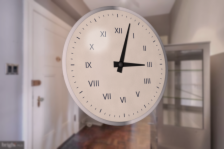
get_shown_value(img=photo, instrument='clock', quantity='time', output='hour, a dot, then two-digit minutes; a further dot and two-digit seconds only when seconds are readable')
3.03
